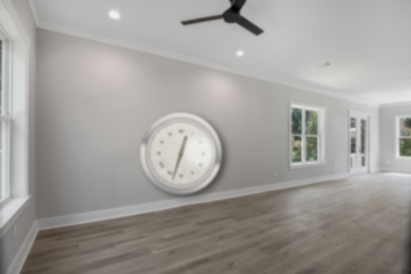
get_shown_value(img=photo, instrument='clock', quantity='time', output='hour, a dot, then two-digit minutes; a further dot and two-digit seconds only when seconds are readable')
12.33
